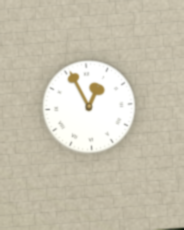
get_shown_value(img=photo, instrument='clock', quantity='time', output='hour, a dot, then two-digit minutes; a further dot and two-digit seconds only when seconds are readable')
12.56
